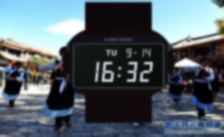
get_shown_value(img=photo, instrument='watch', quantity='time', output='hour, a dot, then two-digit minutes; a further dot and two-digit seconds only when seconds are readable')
16.32
